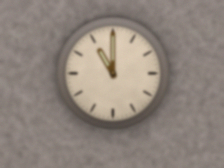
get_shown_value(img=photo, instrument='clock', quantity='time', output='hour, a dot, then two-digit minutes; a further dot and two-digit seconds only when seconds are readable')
11.00
